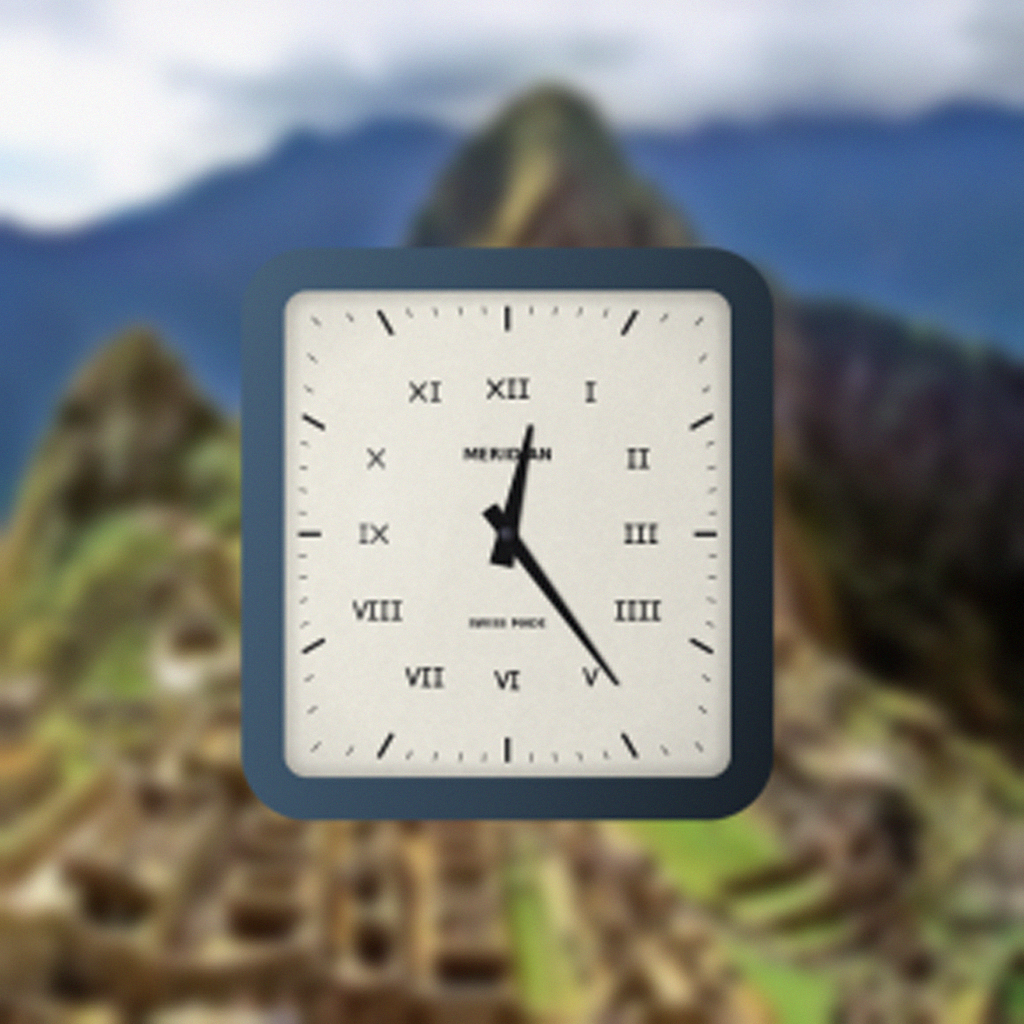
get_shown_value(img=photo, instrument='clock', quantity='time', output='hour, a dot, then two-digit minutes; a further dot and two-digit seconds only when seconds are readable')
12.24
